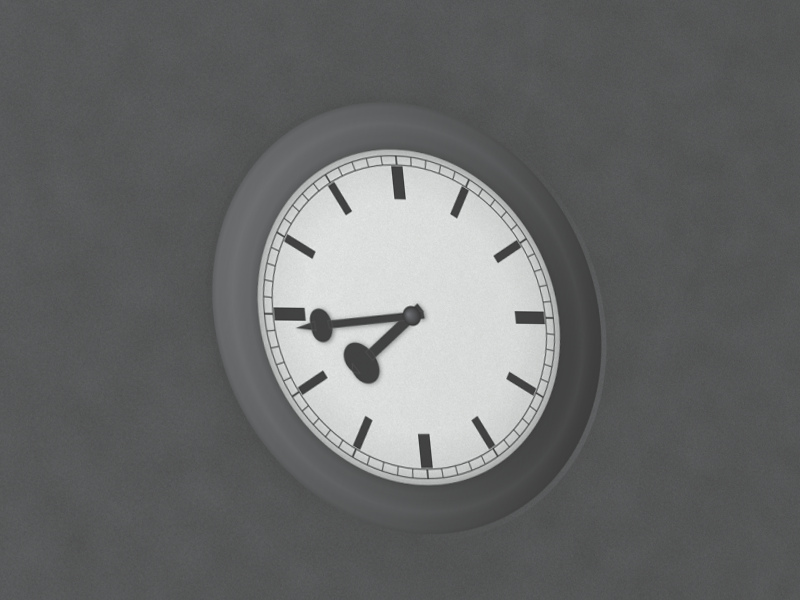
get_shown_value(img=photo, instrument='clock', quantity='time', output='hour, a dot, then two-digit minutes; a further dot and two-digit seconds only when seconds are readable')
7.44
